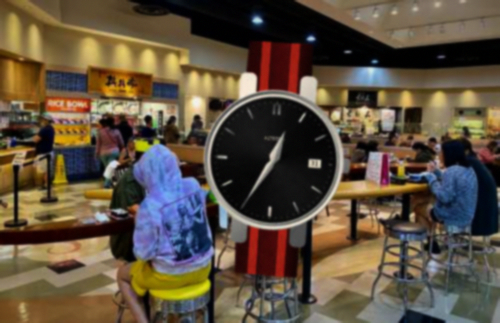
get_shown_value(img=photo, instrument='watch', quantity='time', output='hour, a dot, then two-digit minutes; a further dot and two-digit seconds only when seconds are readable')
12.35
